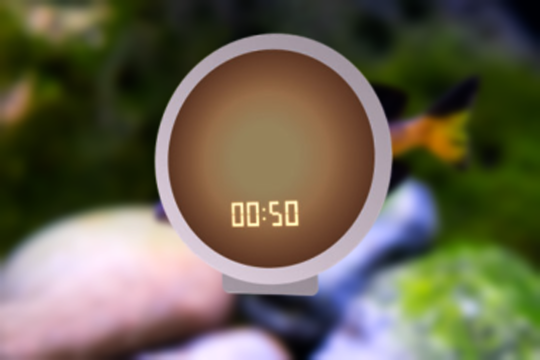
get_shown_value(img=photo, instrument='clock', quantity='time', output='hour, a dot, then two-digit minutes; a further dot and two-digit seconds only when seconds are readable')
0.50
